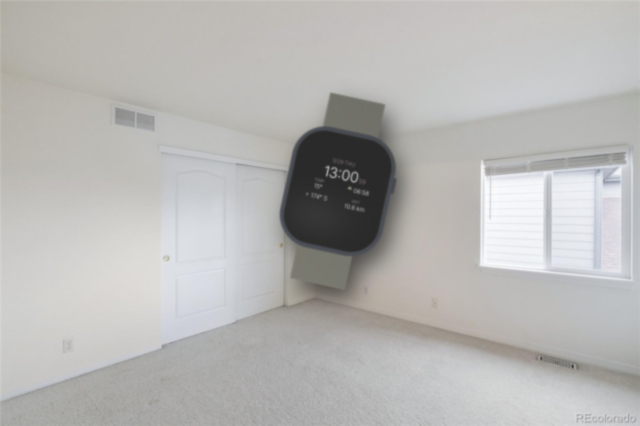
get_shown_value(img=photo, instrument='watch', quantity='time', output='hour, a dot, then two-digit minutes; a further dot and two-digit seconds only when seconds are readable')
13.00
